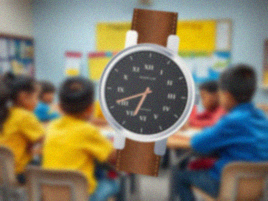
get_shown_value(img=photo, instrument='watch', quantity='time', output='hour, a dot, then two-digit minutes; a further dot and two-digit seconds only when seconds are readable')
6.41
